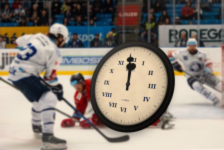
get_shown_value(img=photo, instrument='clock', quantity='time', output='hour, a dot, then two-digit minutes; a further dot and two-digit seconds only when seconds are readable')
11.59
